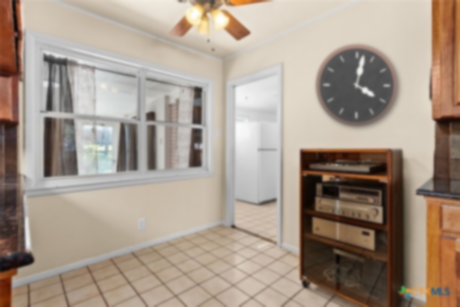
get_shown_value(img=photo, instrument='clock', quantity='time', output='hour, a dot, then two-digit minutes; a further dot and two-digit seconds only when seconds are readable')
4.02
